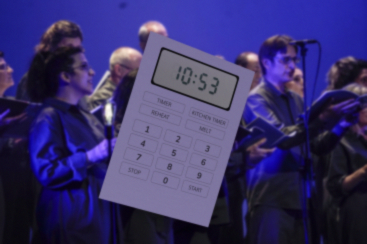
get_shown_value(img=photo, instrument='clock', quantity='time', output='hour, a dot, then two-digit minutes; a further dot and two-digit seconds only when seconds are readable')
10.53
